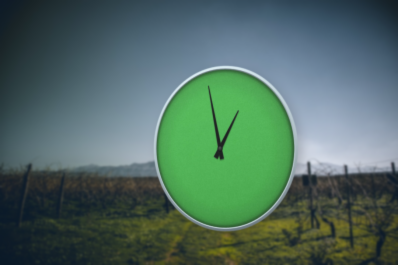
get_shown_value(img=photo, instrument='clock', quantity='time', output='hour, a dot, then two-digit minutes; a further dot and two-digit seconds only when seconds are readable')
12.58
